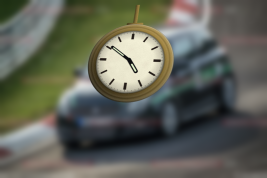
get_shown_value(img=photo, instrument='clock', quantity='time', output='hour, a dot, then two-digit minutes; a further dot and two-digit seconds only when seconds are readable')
4.51
